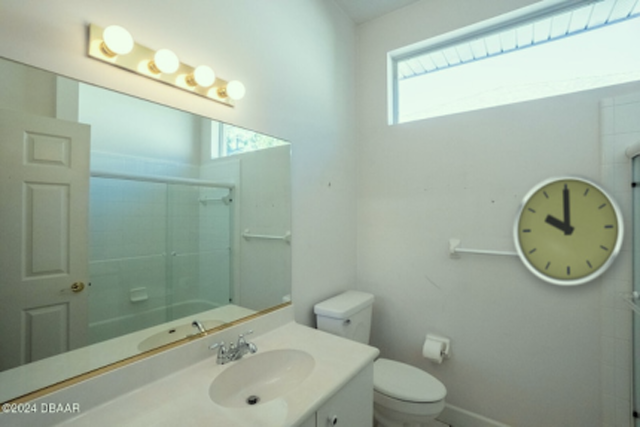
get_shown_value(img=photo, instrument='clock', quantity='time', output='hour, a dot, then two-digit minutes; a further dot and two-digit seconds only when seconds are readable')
10.00
